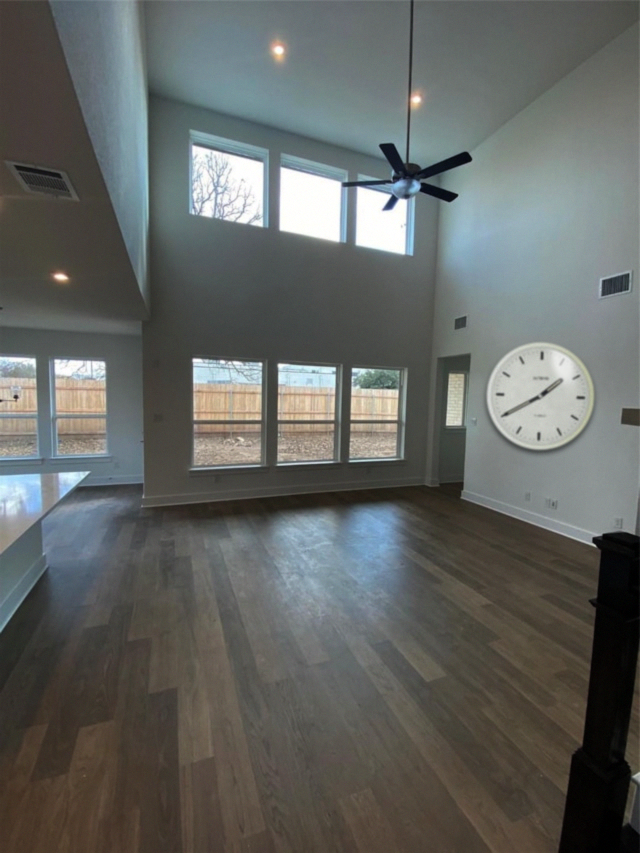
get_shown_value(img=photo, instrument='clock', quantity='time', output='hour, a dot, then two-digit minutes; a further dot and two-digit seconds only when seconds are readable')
1.40
